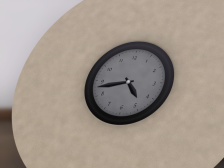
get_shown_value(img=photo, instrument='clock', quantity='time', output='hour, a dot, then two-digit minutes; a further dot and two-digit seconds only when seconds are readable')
4.43
